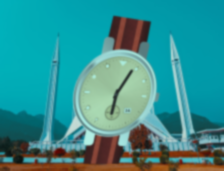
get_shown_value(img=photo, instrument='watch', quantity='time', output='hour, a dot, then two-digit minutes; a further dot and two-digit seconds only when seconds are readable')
6.04
